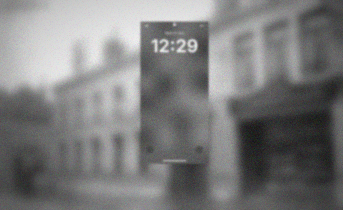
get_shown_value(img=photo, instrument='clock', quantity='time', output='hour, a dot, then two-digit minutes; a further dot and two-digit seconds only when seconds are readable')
12.29
